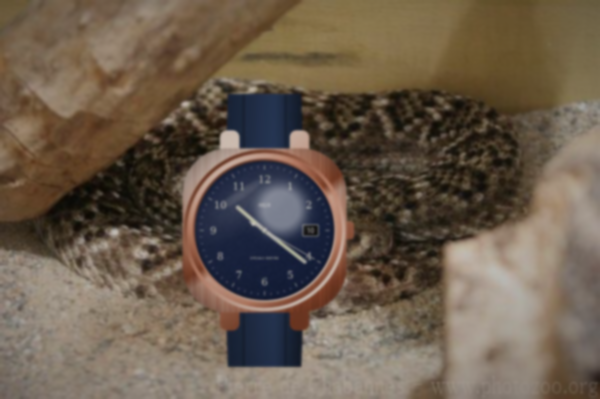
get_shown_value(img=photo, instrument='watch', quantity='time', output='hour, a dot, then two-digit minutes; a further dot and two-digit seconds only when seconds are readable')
10.21.20
